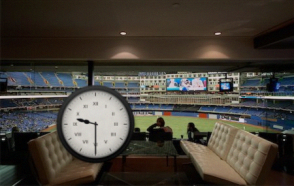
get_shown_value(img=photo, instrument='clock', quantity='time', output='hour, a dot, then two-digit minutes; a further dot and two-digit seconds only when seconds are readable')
9.30
